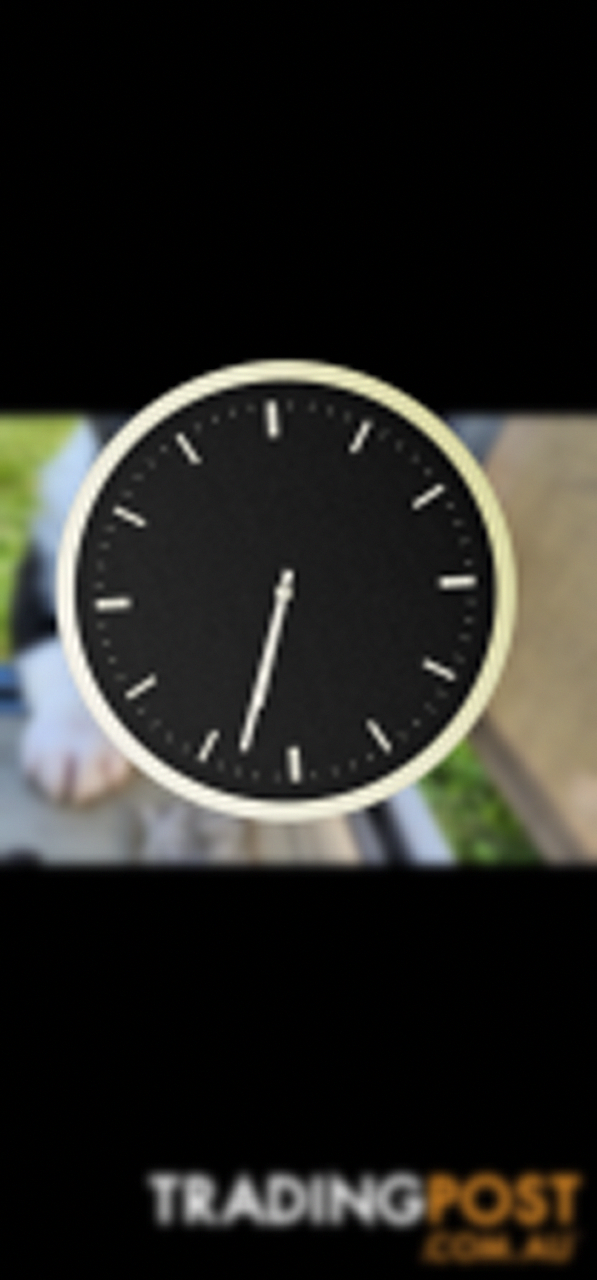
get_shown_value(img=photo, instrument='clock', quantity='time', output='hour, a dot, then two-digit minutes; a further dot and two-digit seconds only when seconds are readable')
6.33
